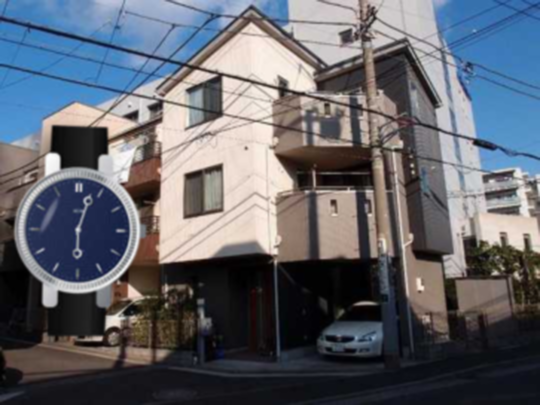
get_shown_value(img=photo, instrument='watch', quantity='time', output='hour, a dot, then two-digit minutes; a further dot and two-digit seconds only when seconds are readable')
6.03
